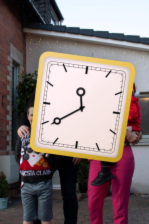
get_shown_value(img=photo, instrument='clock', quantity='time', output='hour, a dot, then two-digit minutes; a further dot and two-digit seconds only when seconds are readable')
11.39
